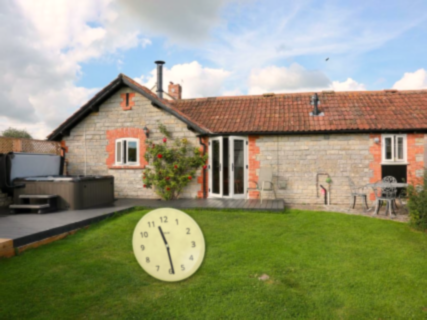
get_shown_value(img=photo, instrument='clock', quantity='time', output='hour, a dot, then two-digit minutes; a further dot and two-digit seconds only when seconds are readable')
11.29
